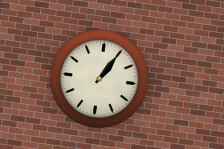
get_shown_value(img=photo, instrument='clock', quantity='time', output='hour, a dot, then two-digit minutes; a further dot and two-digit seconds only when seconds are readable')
1.05
